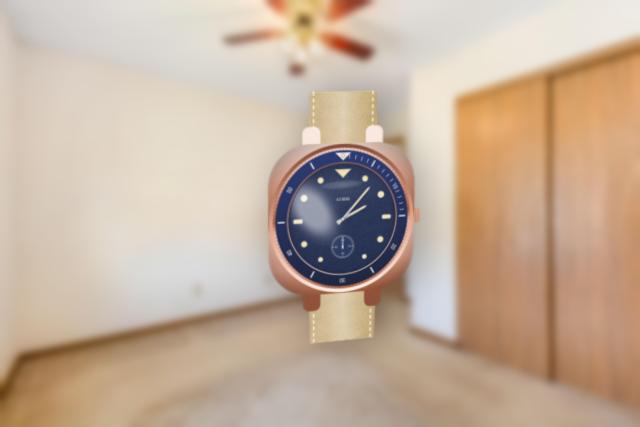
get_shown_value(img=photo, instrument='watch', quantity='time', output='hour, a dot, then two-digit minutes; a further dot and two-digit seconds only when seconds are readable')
2.07
